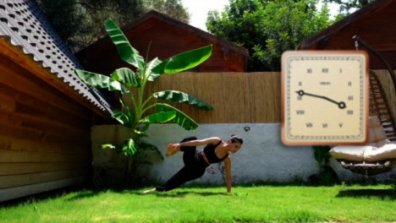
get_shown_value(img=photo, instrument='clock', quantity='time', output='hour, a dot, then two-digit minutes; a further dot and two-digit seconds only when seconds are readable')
3.47
